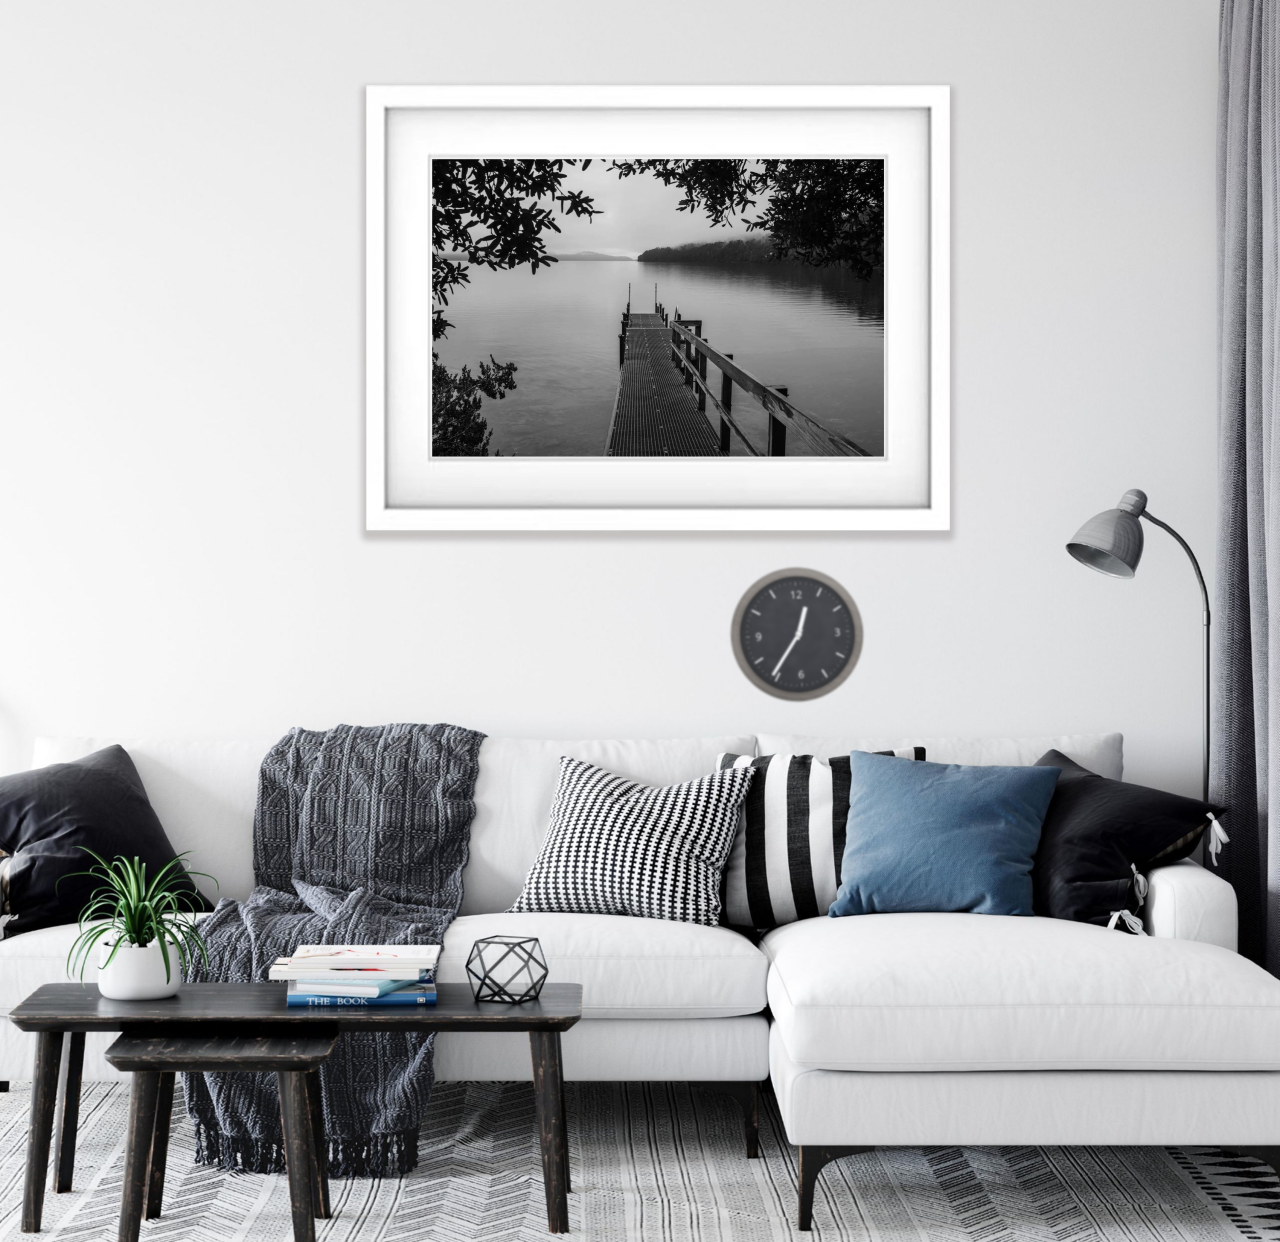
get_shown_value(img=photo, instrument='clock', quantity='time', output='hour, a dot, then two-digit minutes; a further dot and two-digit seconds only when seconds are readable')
12.36
